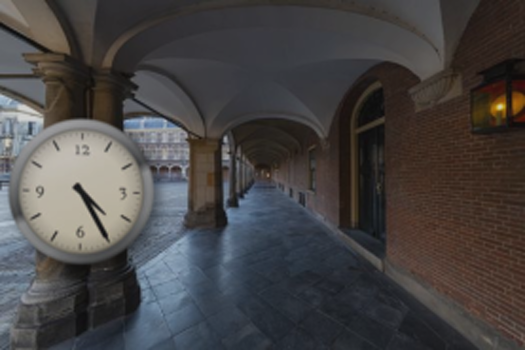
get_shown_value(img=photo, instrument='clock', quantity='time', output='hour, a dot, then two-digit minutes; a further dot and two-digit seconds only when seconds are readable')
4.25
